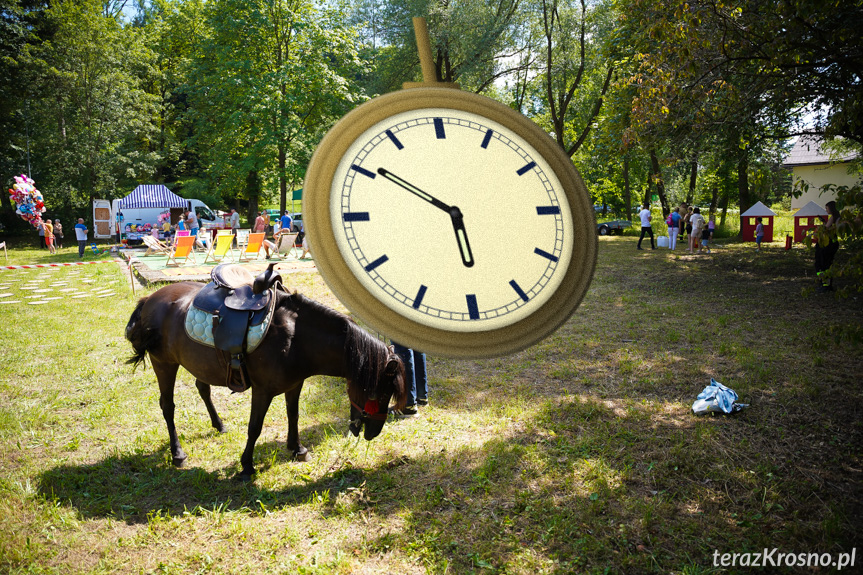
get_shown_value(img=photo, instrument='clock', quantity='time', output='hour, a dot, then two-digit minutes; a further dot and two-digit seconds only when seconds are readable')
5.51
